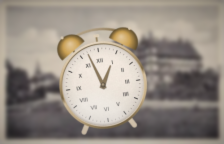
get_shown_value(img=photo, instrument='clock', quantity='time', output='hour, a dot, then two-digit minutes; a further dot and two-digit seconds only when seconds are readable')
12.57
